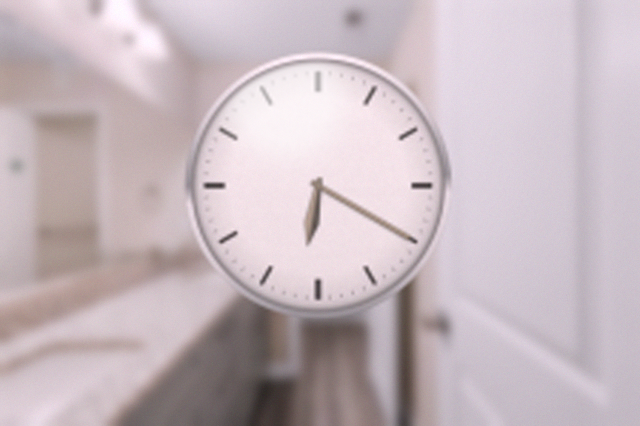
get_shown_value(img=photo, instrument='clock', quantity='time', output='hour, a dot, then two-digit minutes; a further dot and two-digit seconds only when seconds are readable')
6.20
